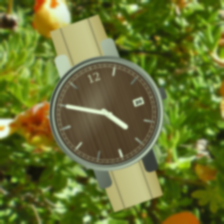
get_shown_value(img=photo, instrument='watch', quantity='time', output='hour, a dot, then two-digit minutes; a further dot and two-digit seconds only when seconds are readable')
4.50
